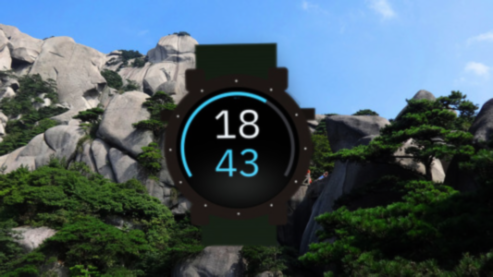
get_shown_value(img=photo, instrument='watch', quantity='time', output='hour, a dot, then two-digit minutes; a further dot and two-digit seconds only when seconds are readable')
18.43
